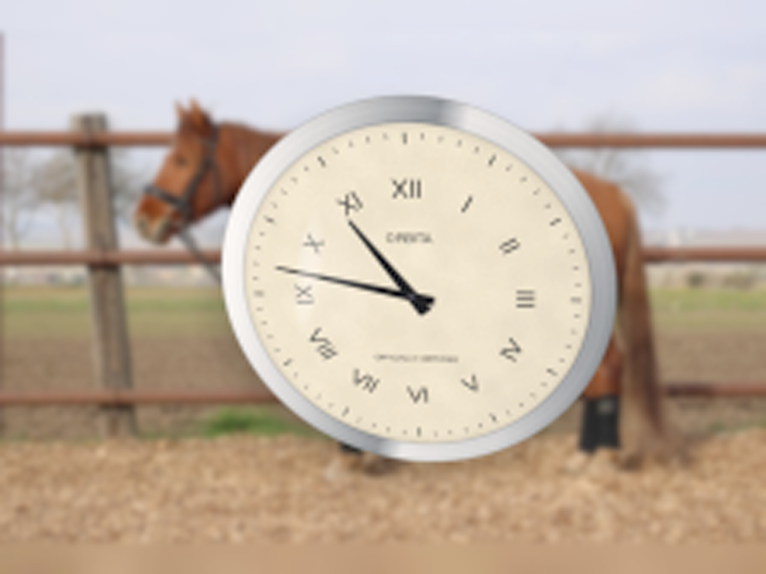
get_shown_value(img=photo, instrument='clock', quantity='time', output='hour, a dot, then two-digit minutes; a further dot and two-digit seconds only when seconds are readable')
10.47
